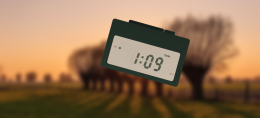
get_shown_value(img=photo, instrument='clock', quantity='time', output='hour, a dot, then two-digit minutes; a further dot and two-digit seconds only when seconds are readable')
1.09
